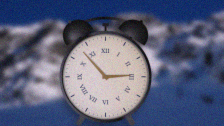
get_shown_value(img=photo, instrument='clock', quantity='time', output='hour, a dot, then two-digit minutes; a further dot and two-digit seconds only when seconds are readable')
2.53
